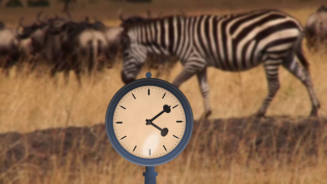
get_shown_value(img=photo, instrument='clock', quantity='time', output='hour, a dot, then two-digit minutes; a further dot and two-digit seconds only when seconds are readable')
4.09
